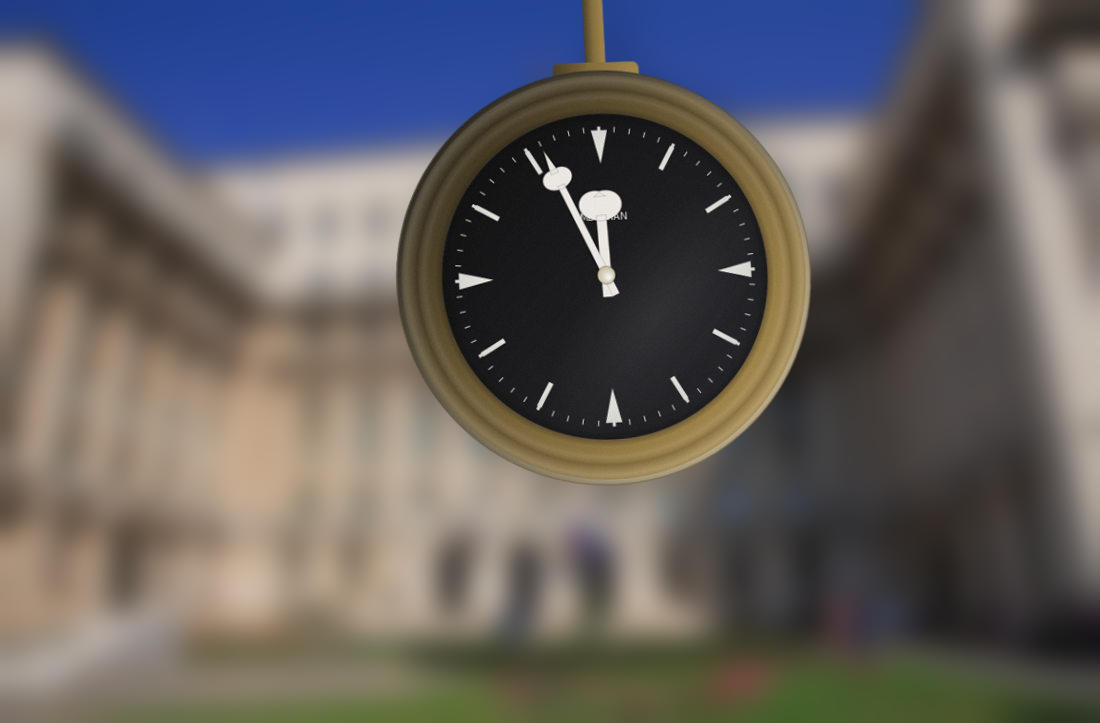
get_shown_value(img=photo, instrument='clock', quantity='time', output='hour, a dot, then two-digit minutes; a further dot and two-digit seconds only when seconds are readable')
11.56
